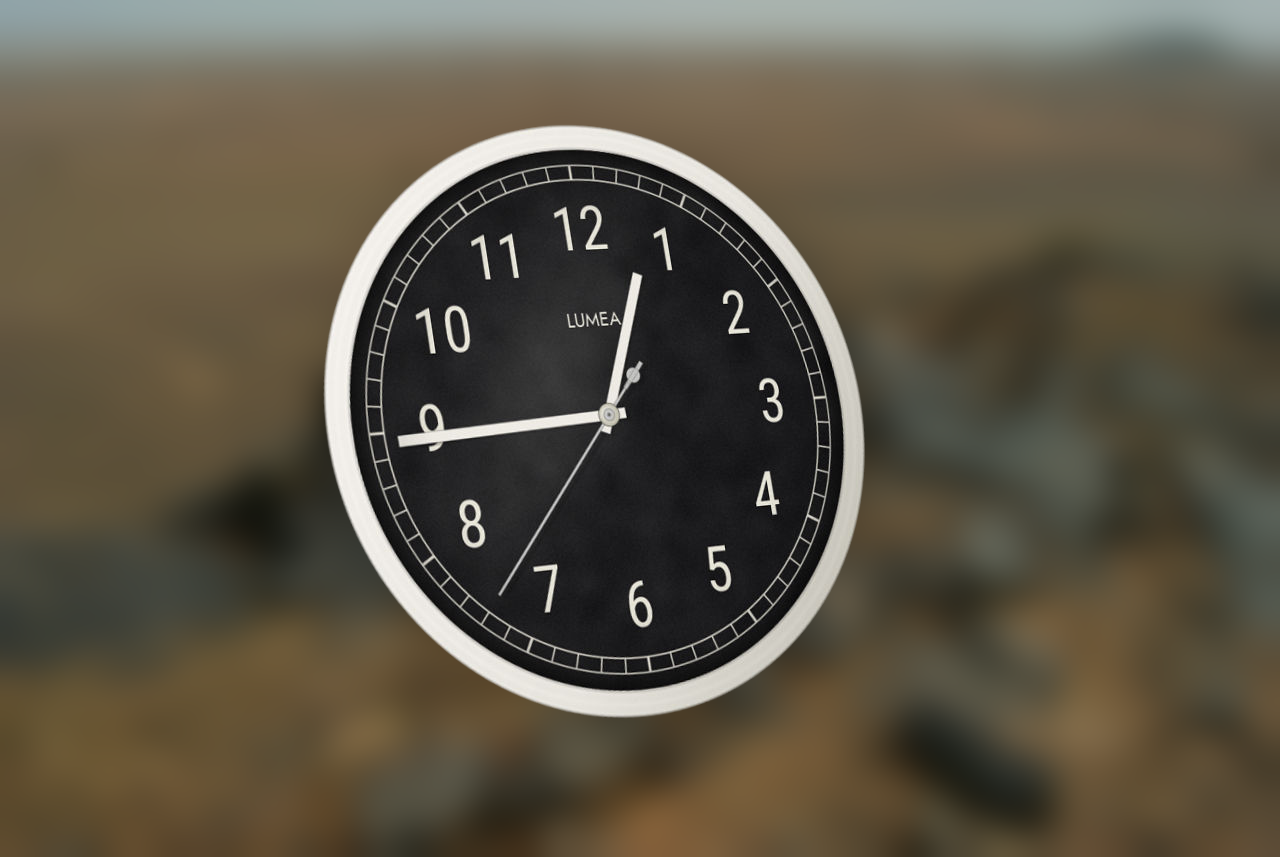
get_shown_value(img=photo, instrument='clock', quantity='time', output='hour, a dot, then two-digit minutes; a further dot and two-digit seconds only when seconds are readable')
12.44.37
